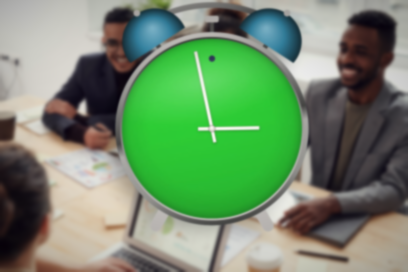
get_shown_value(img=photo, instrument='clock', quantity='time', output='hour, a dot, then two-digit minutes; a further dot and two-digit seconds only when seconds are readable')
2.58
